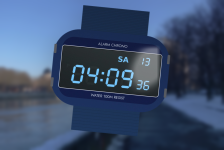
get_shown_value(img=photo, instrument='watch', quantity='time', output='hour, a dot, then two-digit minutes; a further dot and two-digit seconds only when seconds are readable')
4.09.36
